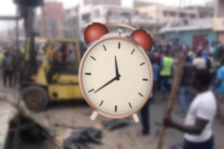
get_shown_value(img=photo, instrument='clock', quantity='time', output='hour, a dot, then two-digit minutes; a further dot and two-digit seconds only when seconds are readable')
11.39
